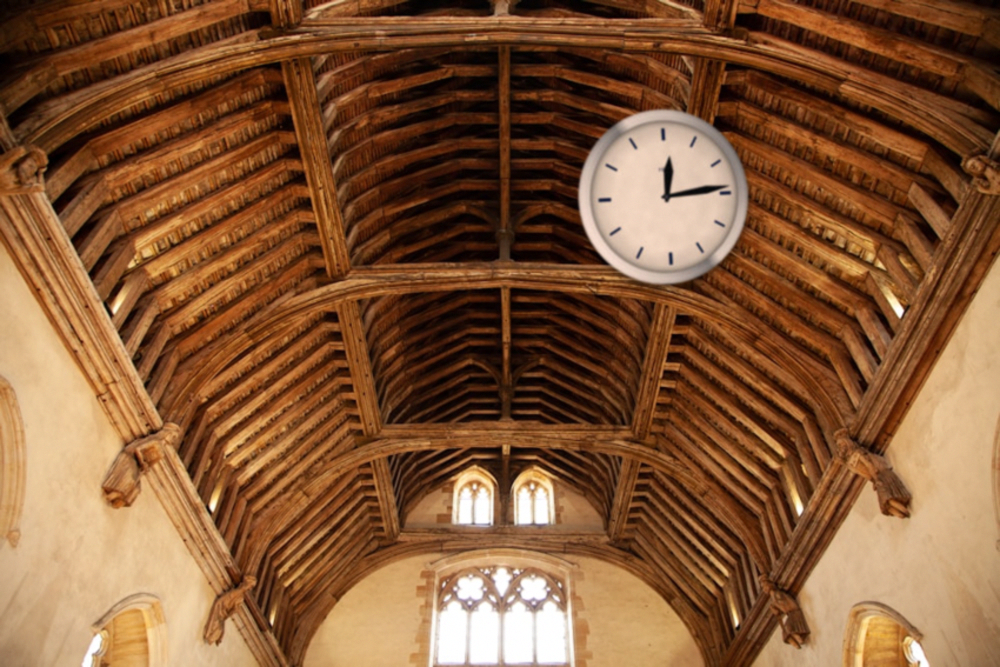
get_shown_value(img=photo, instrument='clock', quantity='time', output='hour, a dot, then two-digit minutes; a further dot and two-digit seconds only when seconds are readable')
12.14
